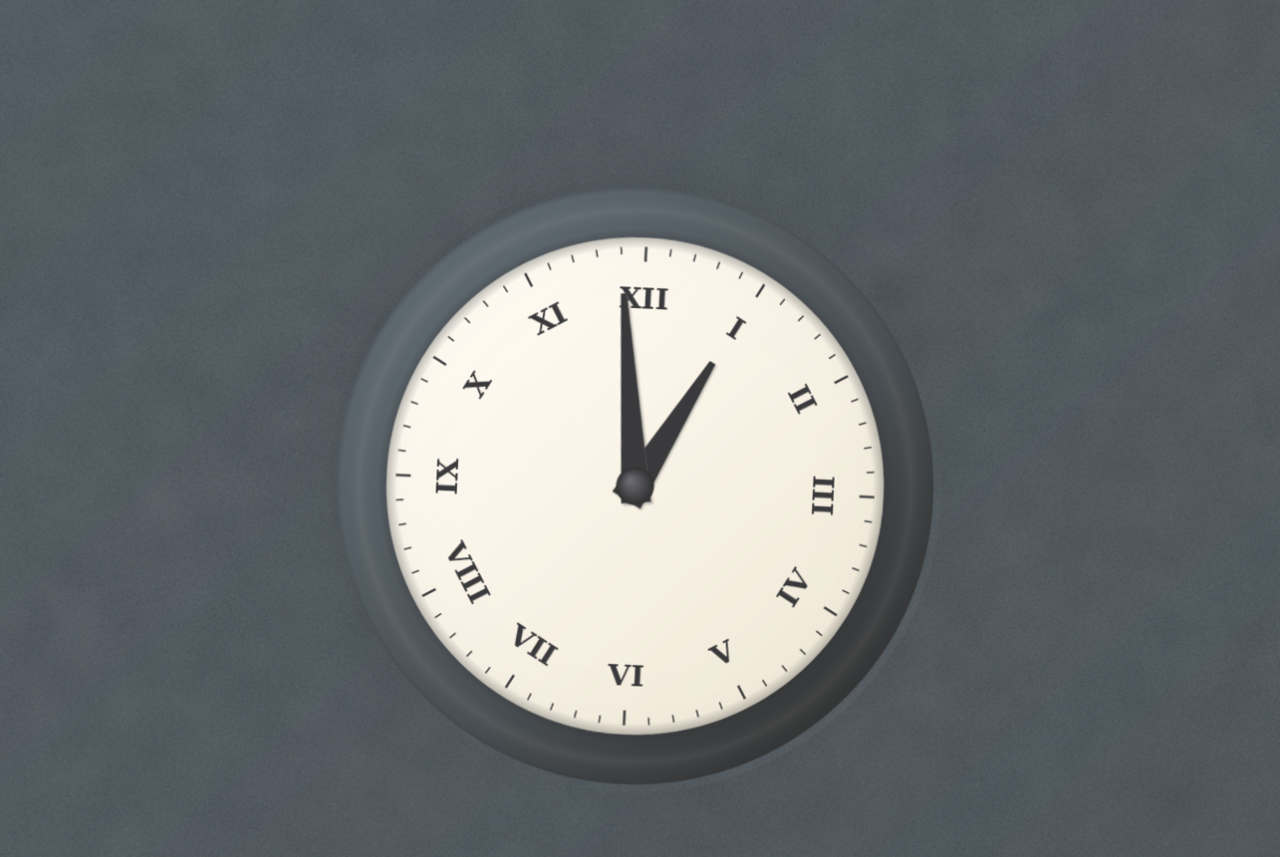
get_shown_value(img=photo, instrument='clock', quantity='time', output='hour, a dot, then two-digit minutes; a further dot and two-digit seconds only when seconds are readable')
12.59
